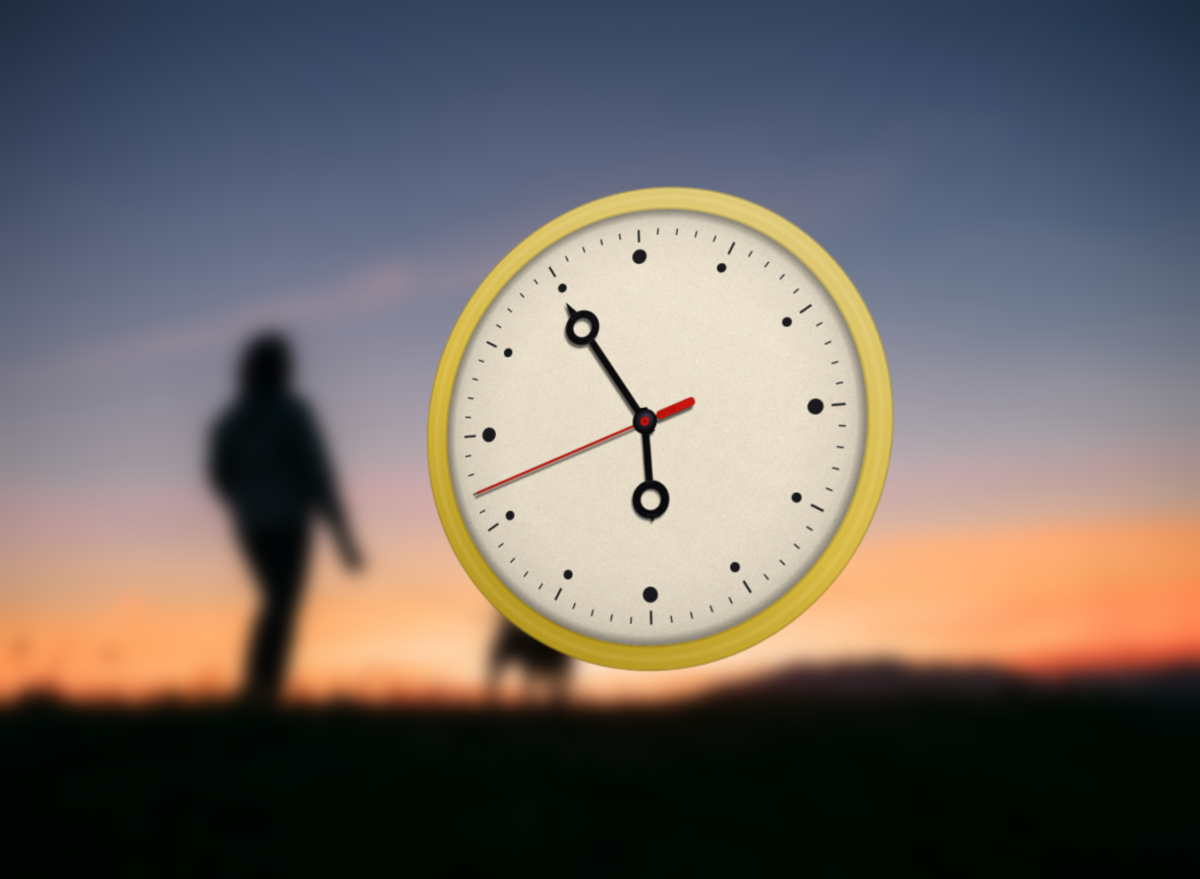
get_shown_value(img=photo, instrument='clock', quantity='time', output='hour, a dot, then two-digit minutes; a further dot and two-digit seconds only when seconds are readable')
5.54.42
